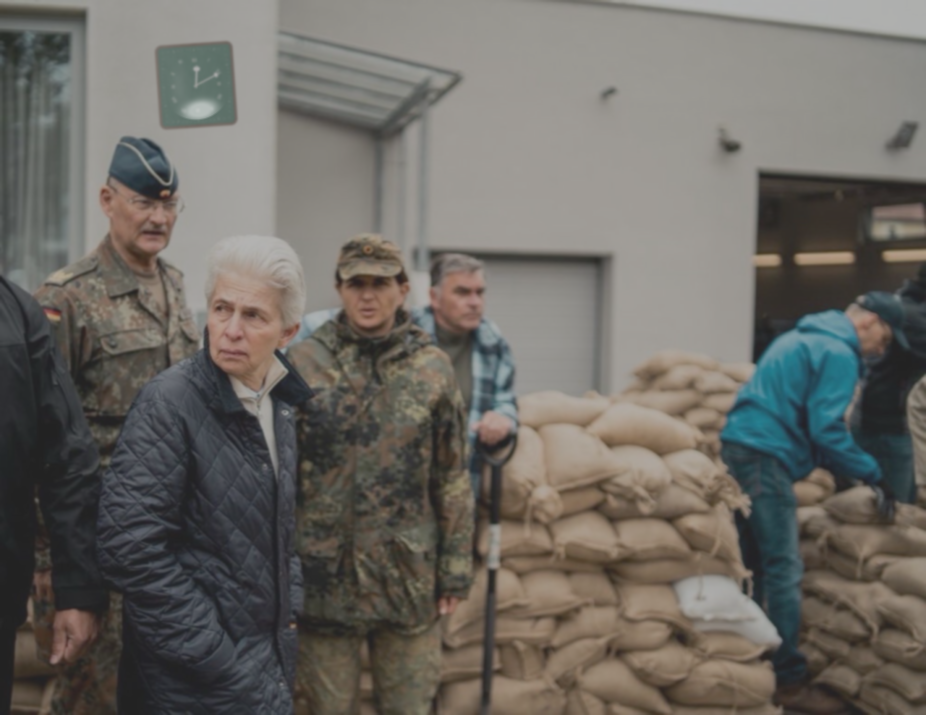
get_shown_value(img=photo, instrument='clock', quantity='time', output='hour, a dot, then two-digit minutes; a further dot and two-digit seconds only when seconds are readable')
12.11
